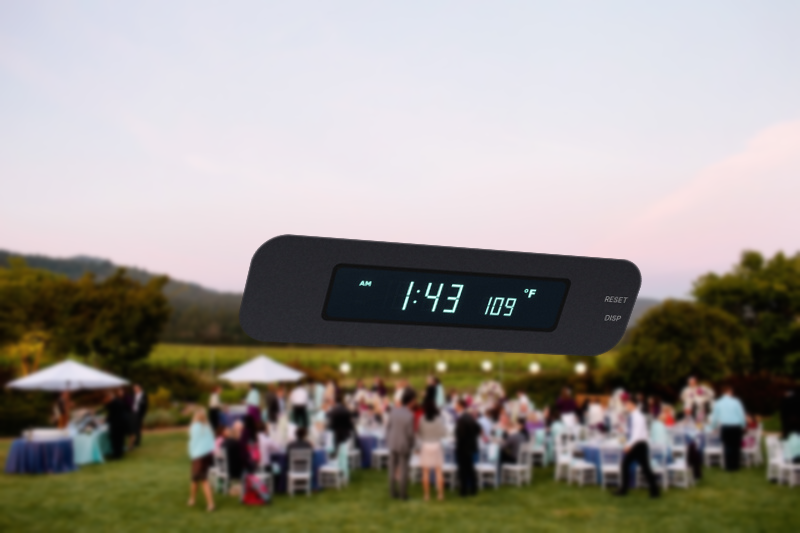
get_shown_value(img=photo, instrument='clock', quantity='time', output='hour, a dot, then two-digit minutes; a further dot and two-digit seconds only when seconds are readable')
1.43
